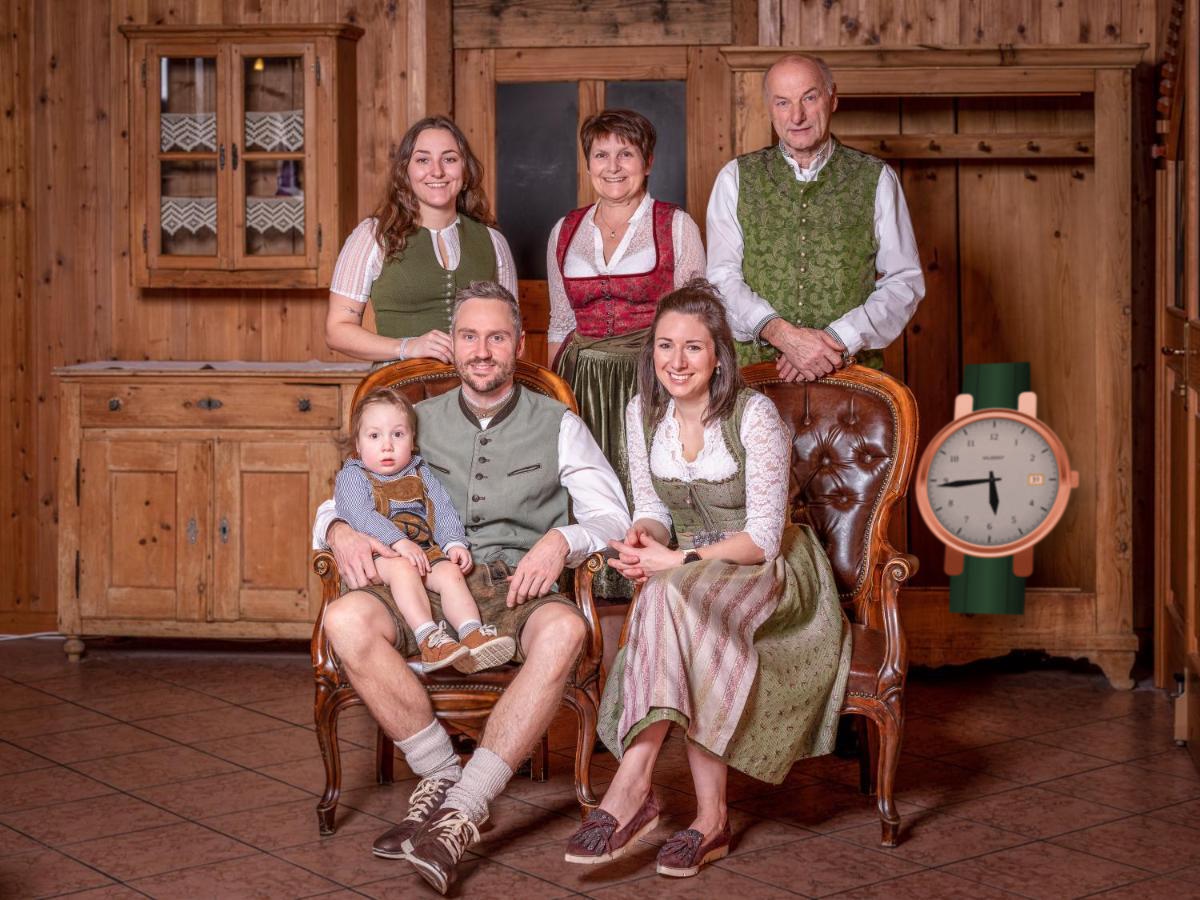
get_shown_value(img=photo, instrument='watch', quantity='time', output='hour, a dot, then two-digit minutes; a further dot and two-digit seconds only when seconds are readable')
5.44
